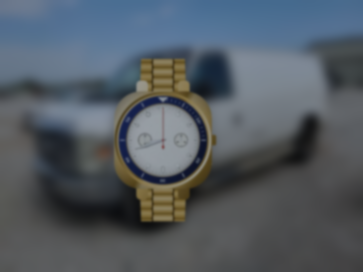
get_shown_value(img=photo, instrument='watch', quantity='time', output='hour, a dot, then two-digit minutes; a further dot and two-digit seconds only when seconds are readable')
8.42
